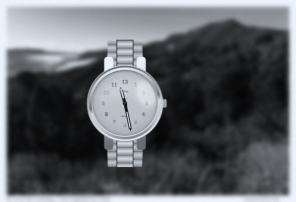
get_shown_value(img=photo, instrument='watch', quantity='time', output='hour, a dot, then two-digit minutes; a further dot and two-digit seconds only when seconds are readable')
11.28
